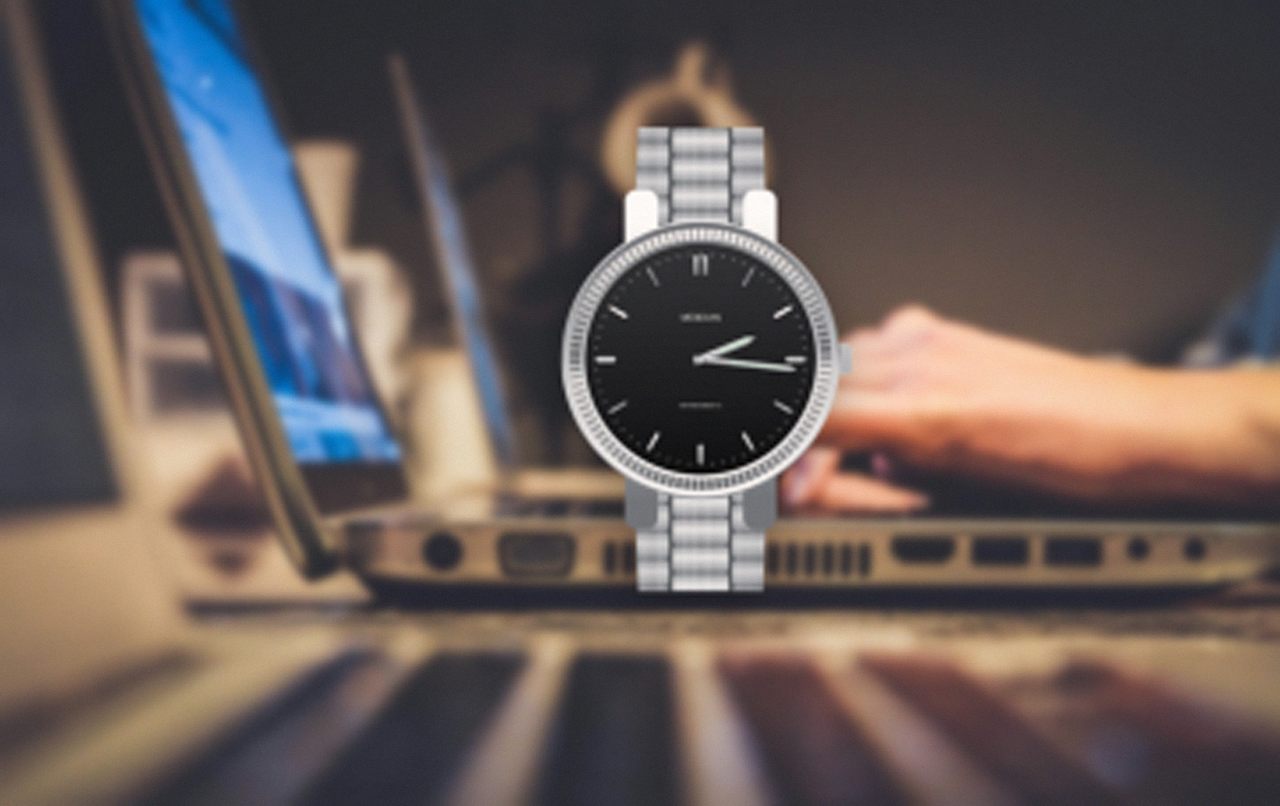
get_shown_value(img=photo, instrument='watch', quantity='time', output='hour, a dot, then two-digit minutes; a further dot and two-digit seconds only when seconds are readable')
2.16
